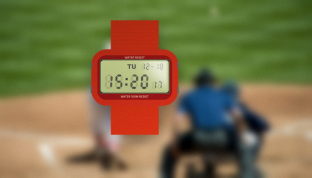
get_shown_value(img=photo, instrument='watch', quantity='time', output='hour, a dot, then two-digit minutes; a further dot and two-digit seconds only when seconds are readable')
15.20.17
